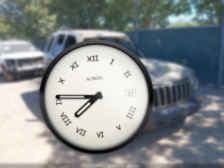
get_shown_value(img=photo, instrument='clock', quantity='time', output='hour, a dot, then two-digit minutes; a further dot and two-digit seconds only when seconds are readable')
7.46
